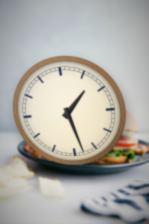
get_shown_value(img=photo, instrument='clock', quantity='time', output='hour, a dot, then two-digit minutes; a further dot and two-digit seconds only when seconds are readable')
1.28
